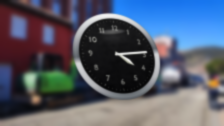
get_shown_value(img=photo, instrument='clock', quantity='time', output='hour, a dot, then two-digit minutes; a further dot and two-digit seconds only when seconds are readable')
4.14
